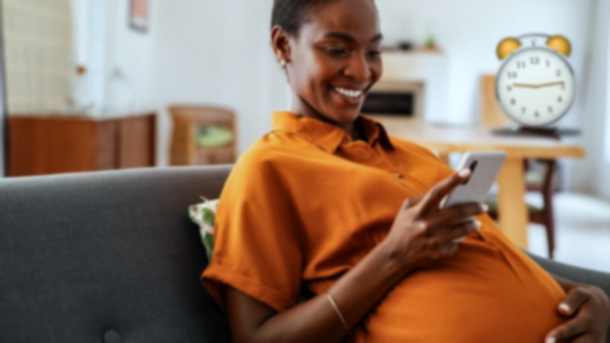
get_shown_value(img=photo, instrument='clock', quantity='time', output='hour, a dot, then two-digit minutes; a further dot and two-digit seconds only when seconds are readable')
9.14
